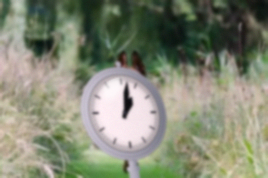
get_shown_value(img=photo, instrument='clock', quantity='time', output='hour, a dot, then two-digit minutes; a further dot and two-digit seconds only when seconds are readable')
1.02
